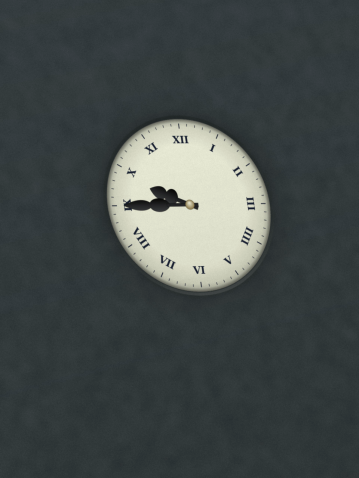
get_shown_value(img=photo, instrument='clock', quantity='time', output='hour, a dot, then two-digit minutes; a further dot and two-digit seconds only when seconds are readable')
9.45
